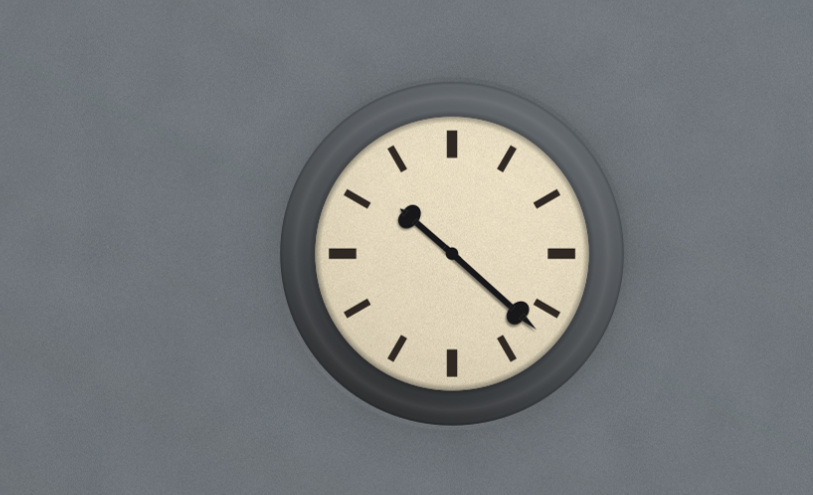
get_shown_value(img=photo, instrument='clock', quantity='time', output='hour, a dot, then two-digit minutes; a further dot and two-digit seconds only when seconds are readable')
10.22
